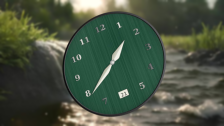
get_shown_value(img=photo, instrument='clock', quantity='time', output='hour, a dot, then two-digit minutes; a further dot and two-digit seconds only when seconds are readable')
1.39
